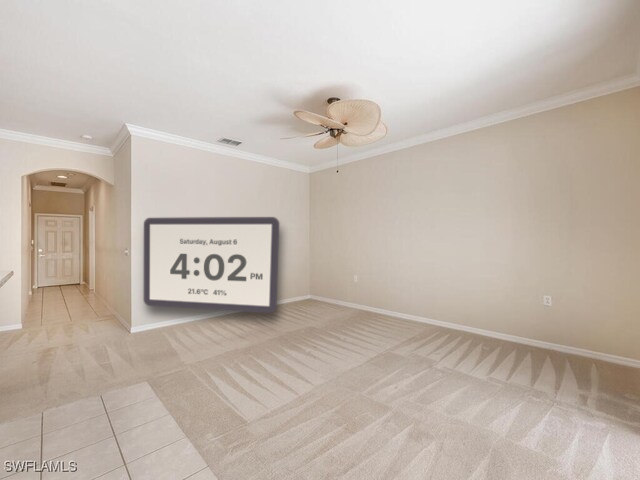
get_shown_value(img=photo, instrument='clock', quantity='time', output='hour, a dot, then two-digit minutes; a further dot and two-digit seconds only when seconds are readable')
4.02
